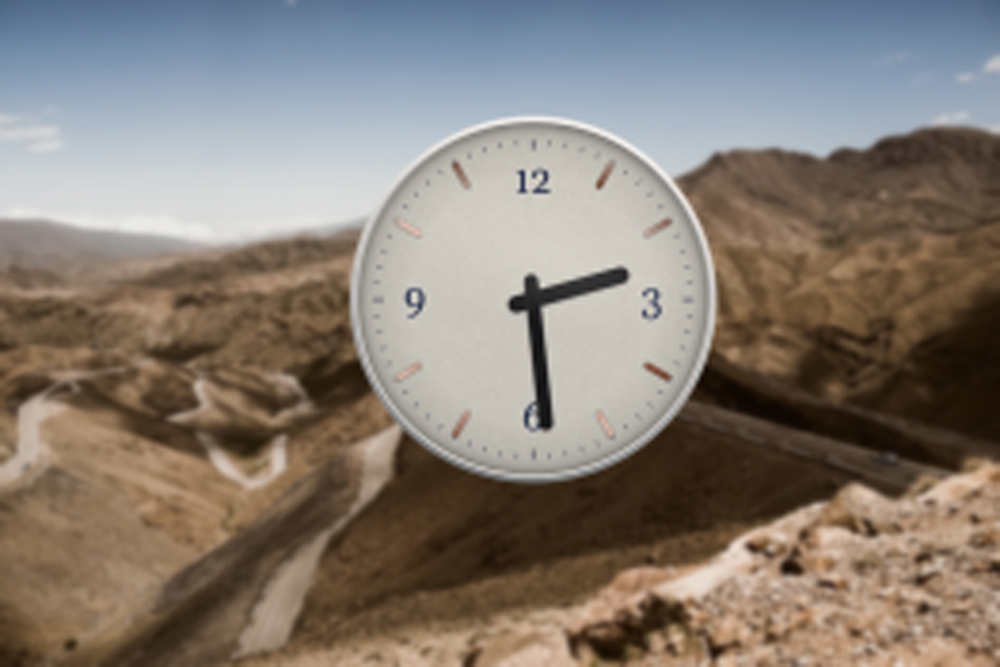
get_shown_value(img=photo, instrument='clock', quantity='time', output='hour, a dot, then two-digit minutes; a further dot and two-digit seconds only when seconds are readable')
2.29
